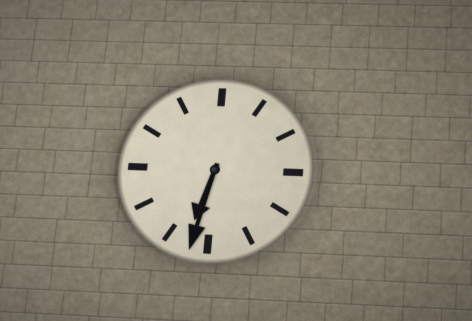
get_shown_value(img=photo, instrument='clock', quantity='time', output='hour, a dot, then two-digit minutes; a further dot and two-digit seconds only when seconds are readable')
6.32
